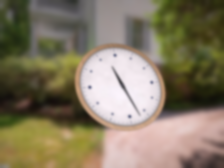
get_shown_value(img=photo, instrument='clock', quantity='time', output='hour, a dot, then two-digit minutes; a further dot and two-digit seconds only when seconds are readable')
11.27
